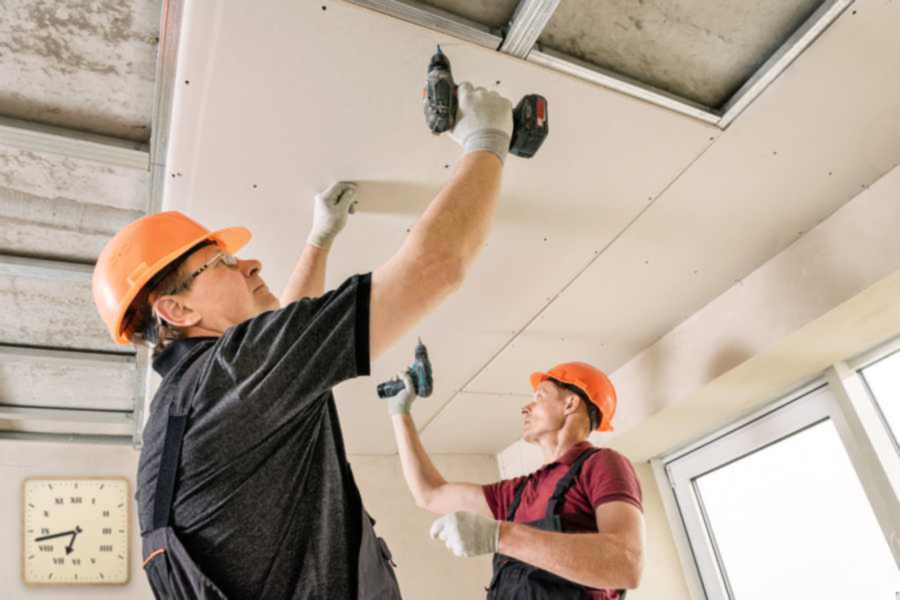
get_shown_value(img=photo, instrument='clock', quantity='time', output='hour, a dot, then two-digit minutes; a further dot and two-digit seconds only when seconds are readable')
6.43
